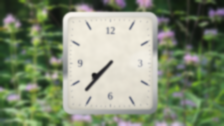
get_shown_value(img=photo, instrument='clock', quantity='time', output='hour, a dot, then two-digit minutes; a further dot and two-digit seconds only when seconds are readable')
7.37
